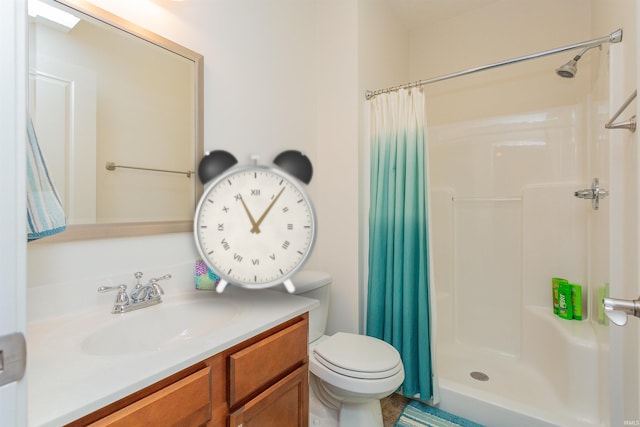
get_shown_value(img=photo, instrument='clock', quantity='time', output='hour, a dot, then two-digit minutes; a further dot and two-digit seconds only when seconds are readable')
11.06
